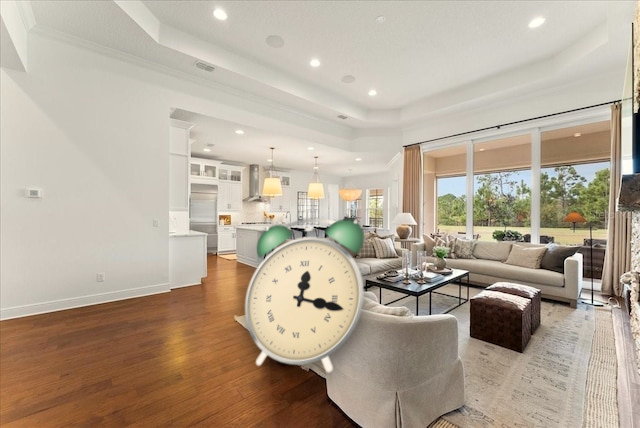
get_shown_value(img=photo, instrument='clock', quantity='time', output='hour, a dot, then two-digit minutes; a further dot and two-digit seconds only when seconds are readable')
12.17
